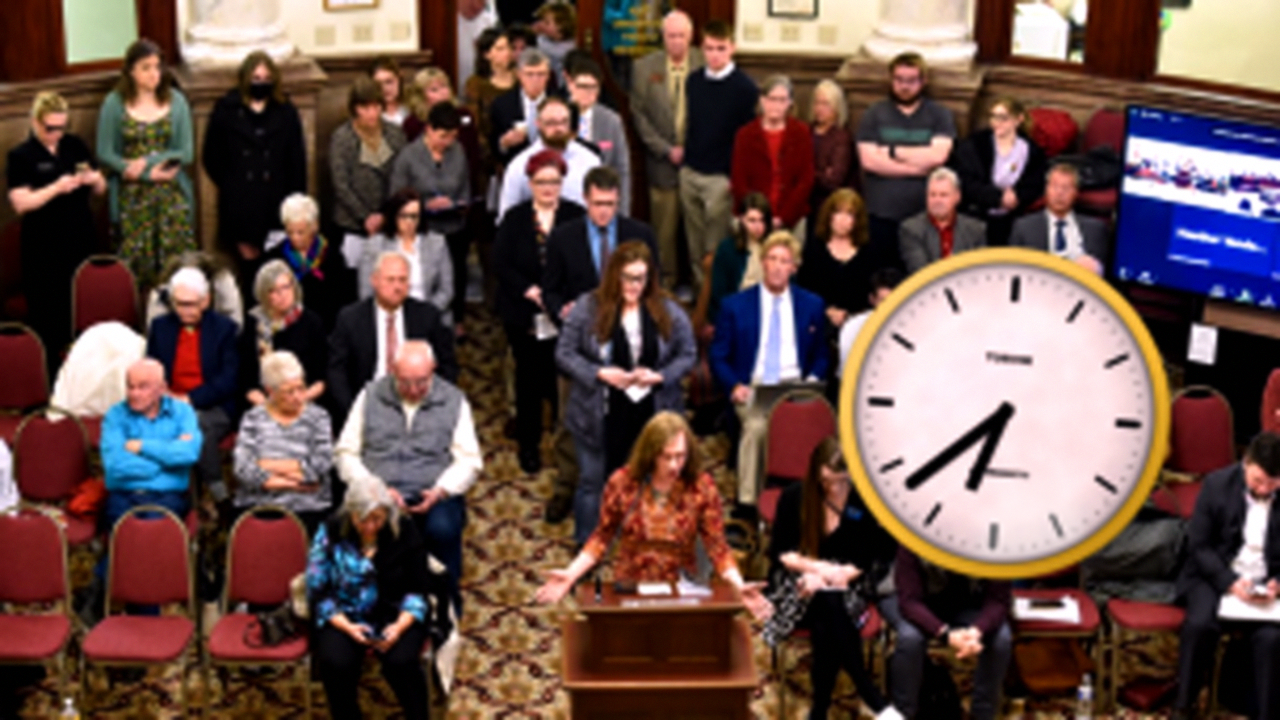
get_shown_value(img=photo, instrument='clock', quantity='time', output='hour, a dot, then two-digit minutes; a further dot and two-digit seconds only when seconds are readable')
6.38
